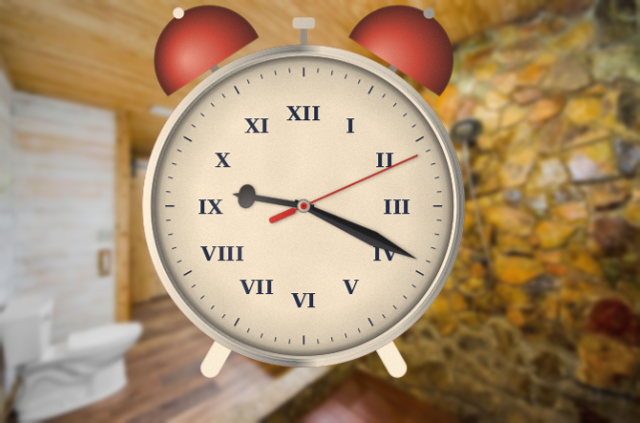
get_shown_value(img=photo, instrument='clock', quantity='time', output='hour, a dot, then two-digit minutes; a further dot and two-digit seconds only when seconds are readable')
9.19.11
